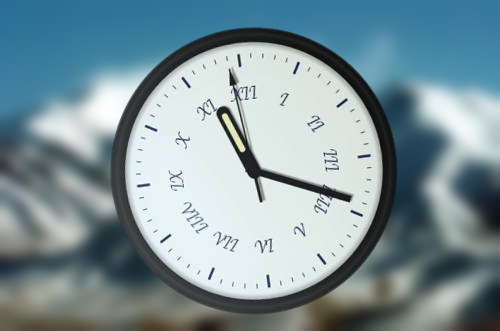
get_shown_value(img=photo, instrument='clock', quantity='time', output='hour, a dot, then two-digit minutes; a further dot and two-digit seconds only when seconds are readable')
11.18.59
